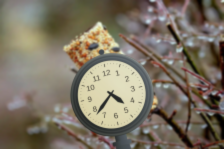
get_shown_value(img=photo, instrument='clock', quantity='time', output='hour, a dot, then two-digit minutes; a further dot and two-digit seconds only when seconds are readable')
4.38
